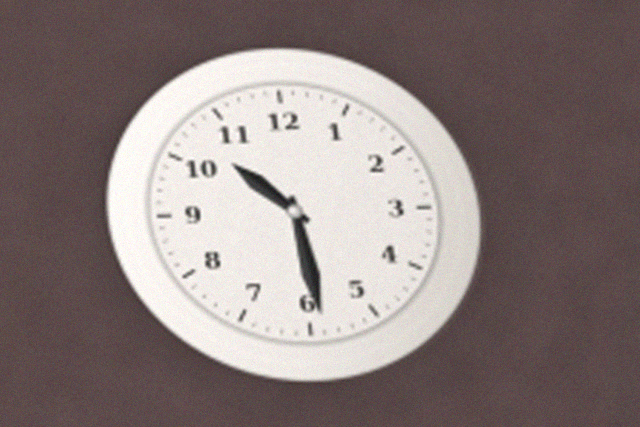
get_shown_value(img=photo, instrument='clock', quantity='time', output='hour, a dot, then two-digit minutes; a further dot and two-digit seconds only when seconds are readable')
10.29
